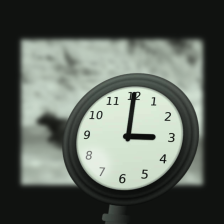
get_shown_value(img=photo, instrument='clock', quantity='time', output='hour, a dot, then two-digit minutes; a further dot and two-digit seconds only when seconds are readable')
3.00
